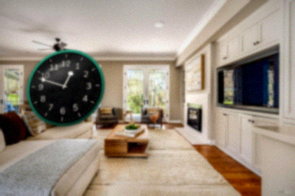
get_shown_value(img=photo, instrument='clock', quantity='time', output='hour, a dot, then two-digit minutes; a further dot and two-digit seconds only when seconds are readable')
12.48
